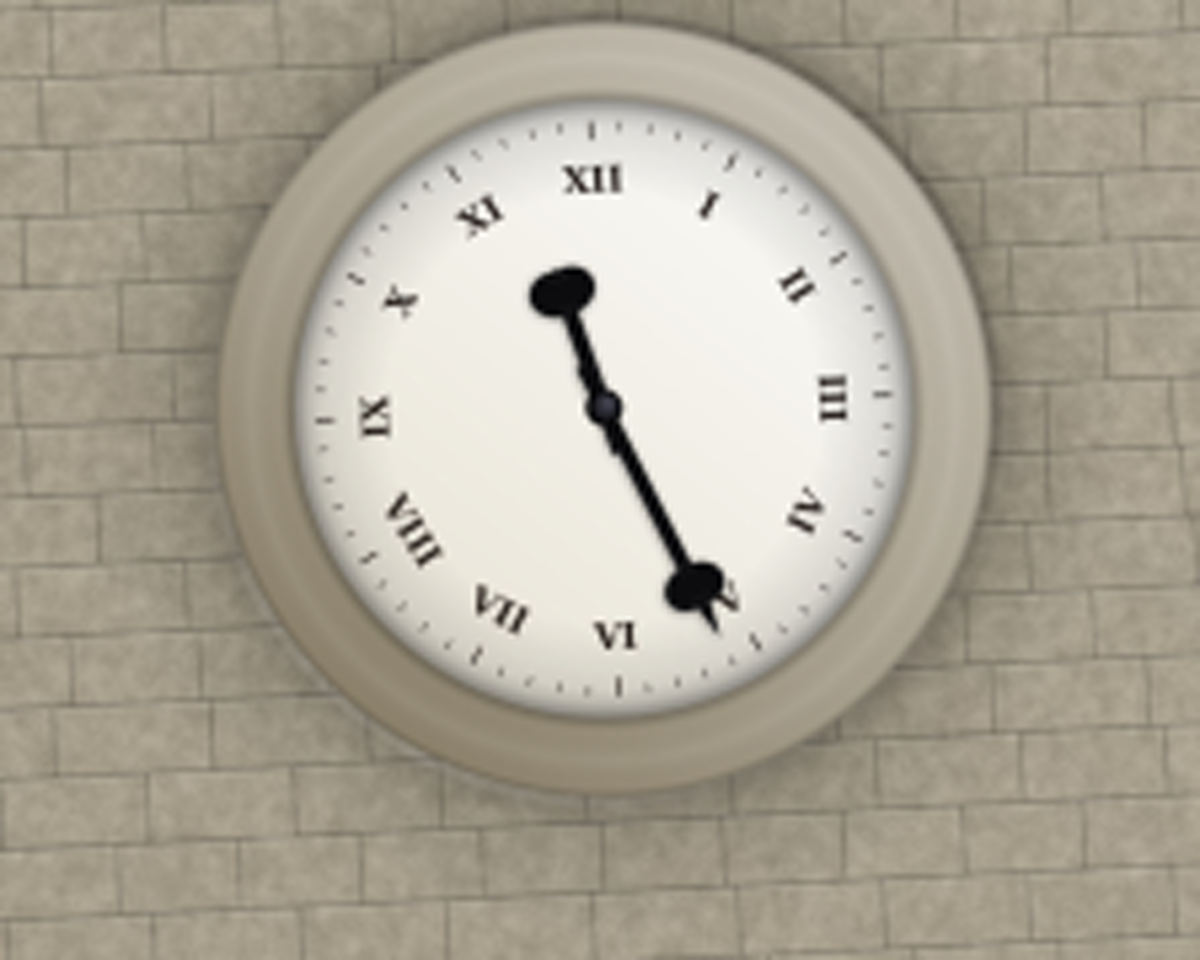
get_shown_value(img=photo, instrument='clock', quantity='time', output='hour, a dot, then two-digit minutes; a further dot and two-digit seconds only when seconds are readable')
11.26
